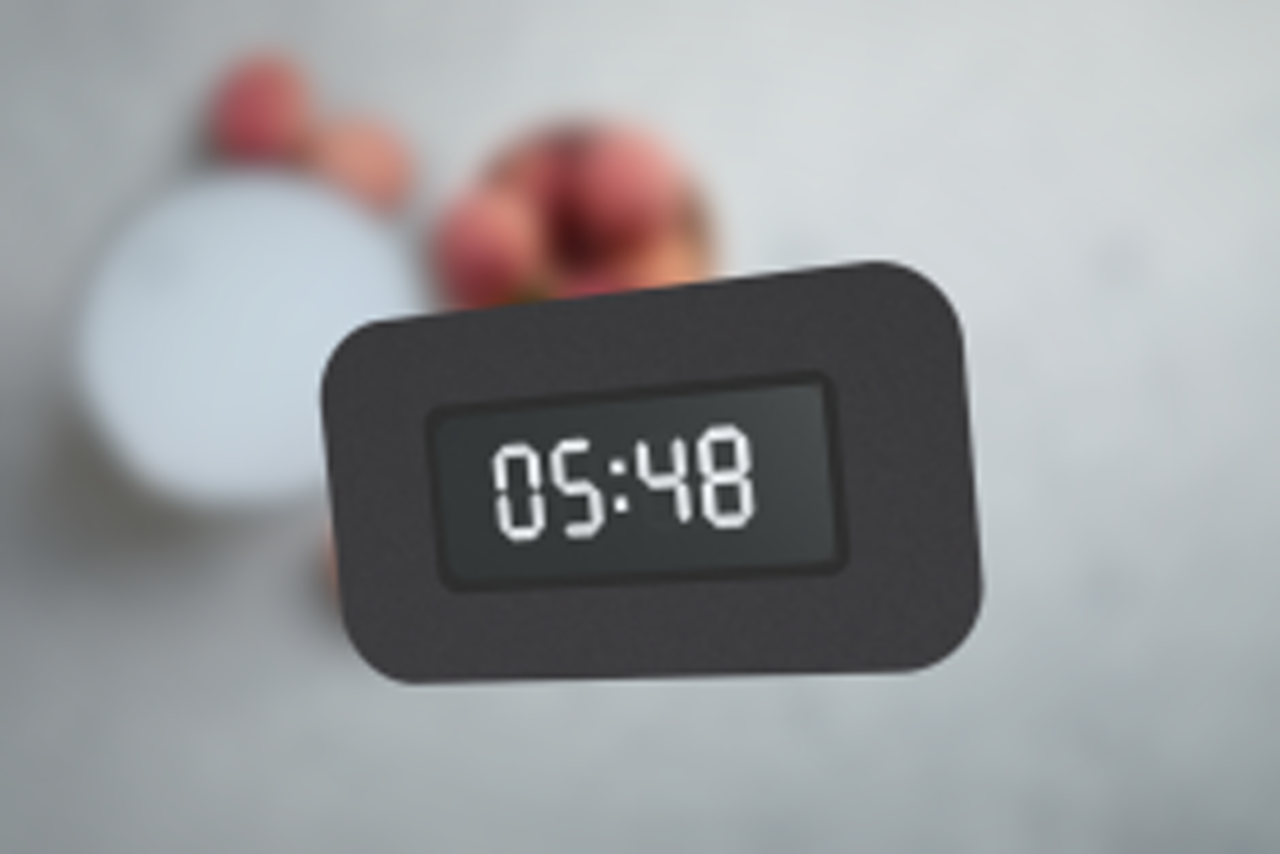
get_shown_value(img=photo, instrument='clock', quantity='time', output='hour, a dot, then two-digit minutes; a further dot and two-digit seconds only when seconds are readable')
5.48
